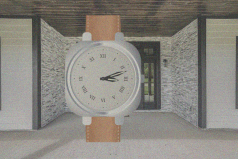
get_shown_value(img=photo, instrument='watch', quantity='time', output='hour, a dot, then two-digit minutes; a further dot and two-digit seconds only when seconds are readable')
3.12
